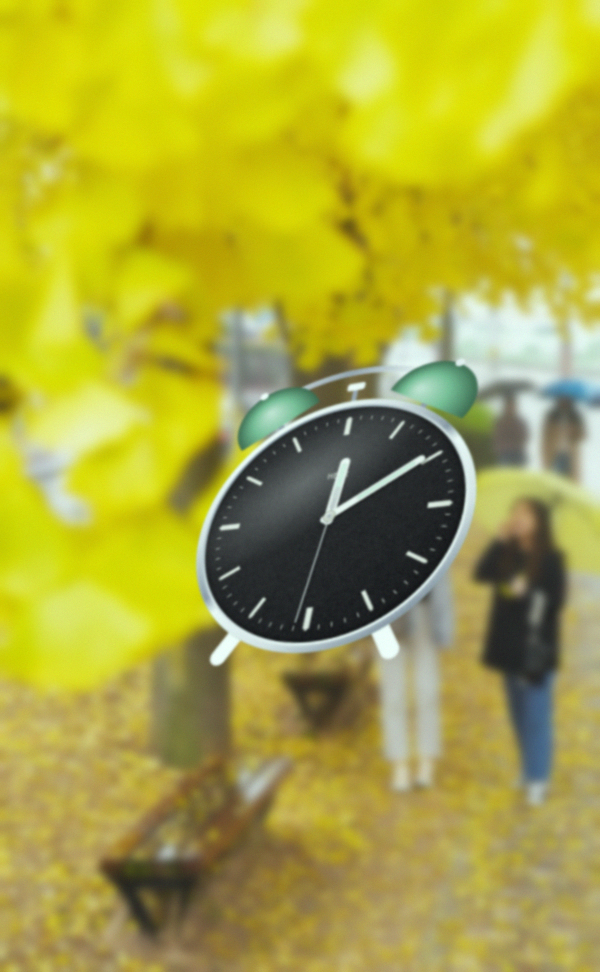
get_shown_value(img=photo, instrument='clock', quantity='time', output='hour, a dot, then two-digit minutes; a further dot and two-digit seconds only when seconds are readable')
12.09.31
